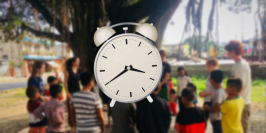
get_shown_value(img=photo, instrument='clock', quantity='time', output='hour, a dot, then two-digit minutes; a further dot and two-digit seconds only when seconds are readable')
3.40
